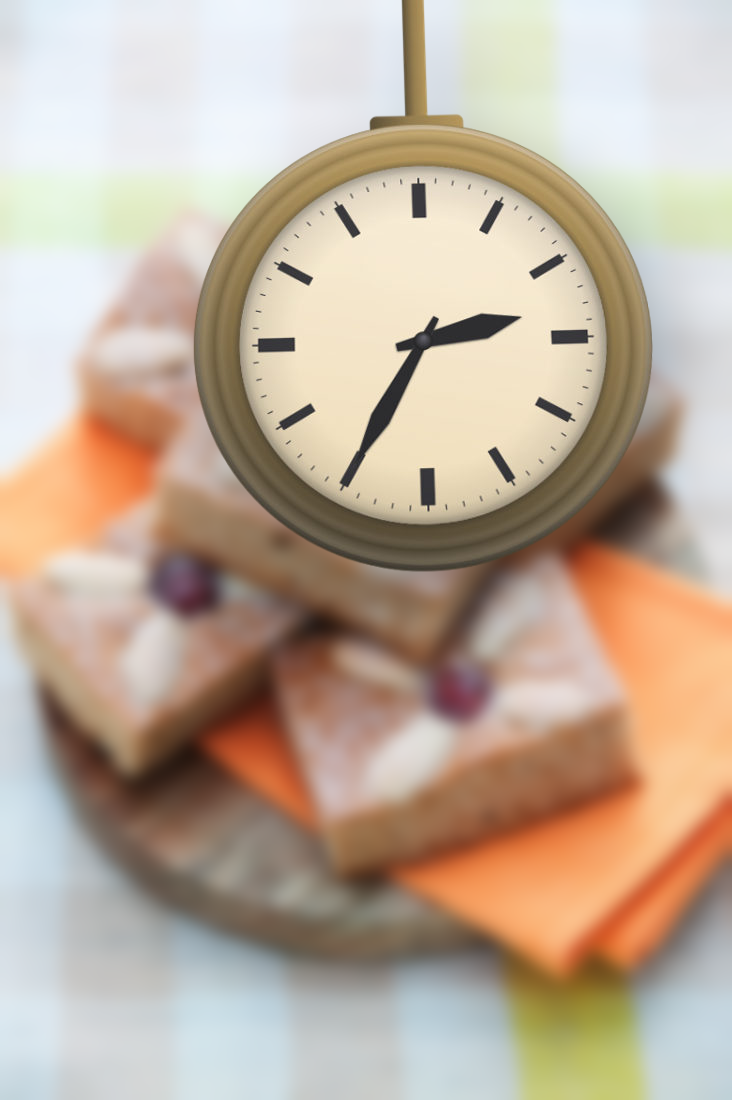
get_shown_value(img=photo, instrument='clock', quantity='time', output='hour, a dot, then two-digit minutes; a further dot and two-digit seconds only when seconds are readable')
2.35
